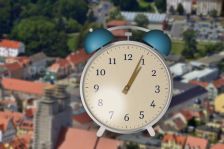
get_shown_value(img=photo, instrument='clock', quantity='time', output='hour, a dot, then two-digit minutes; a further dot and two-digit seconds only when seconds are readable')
1.04
